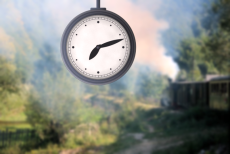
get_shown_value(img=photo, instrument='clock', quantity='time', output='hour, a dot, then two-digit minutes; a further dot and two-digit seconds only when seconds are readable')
7.12
